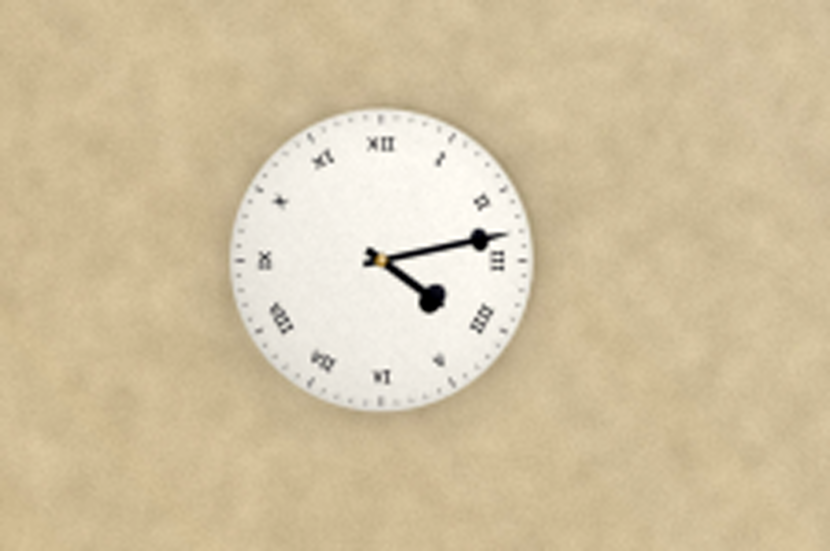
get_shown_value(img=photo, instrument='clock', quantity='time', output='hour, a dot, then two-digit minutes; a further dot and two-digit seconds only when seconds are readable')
4.13
